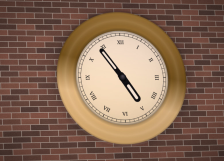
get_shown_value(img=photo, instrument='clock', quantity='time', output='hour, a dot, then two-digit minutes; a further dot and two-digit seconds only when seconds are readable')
4.54
